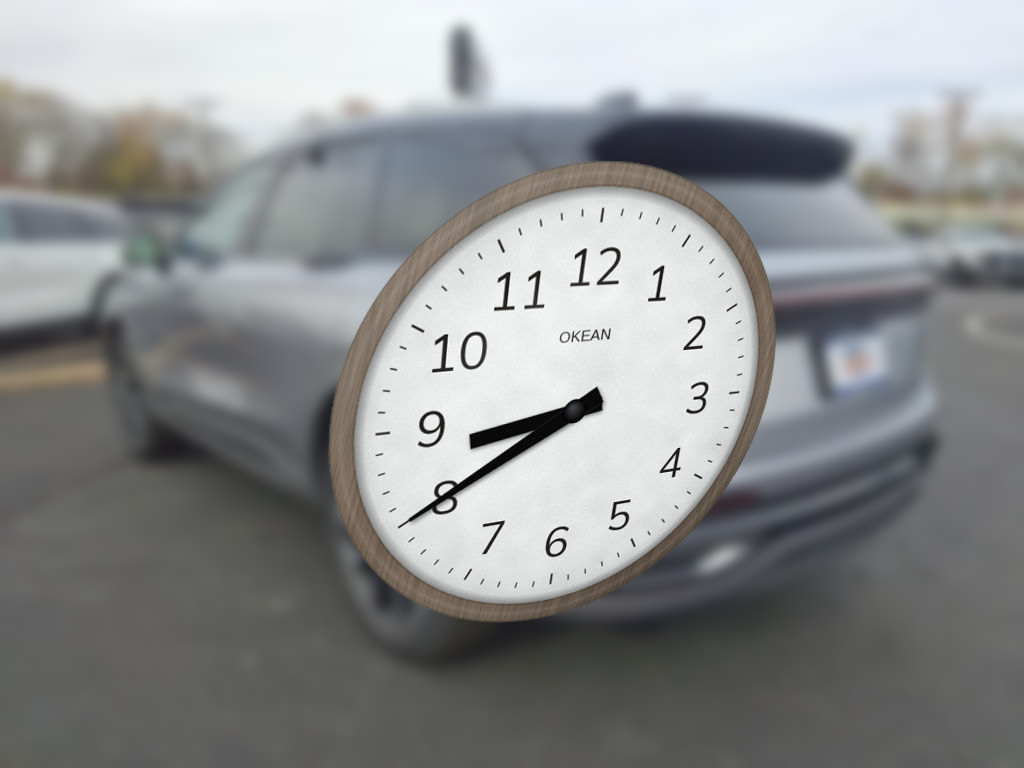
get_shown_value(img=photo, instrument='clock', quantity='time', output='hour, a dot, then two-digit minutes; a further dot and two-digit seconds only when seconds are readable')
8.40
